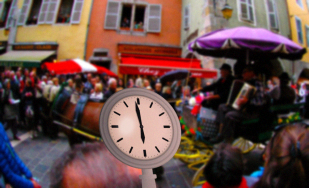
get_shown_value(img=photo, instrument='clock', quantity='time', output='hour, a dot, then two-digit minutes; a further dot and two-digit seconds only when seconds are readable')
5.59
